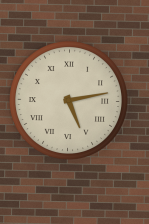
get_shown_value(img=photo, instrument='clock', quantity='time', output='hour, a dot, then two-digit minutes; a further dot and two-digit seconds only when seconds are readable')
5.13
